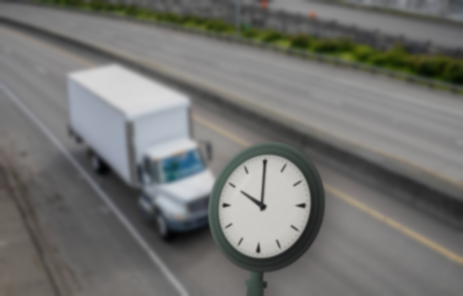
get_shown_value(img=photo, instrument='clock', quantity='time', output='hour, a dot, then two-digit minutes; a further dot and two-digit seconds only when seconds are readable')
10.00
